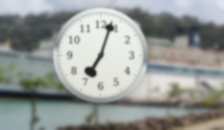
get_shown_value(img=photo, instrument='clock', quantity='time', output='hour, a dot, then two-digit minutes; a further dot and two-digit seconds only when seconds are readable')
7.03
